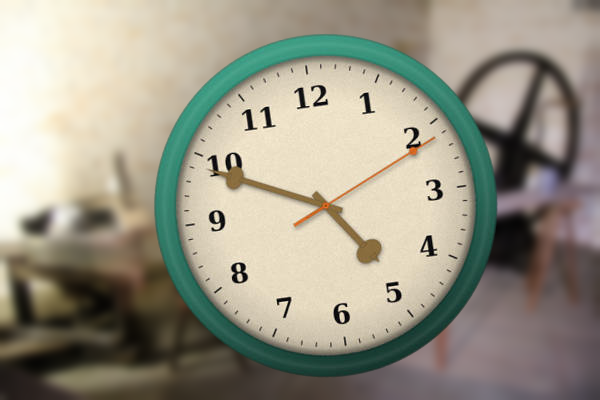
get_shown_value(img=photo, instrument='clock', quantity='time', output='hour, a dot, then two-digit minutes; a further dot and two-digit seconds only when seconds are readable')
4.49.11
